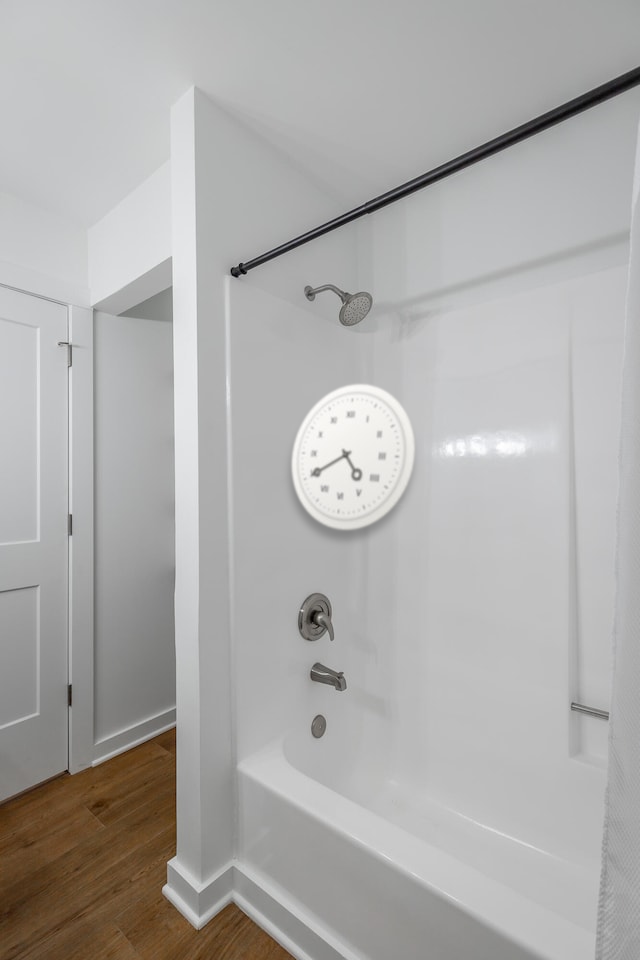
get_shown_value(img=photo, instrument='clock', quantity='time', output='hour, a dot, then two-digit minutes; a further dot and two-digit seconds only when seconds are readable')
4.40
